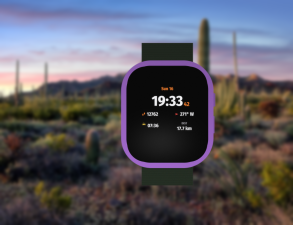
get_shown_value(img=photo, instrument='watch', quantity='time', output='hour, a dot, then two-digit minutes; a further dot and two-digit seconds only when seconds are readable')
19.33
